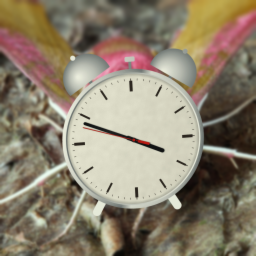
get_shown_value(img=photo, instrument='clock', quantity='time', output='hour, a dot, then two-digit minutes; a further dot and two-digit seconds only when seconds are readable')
3.48.48
